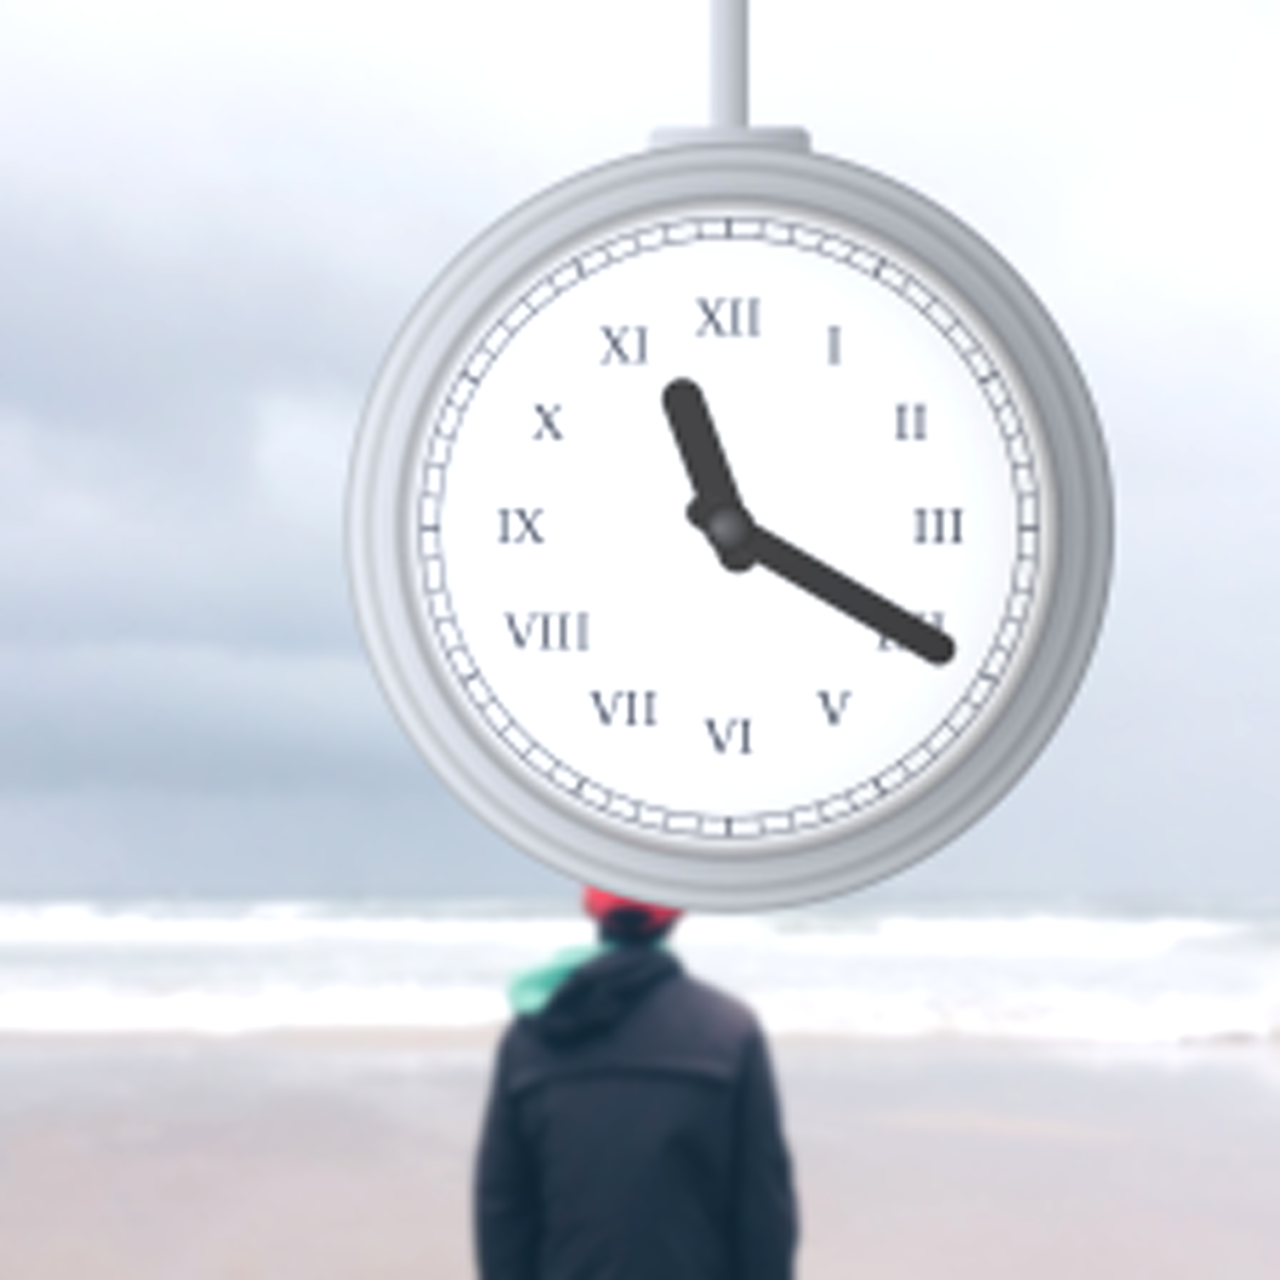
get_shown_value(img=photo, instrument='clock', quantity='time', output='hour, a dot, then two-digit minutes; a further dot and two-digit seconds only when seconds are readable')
11.20
